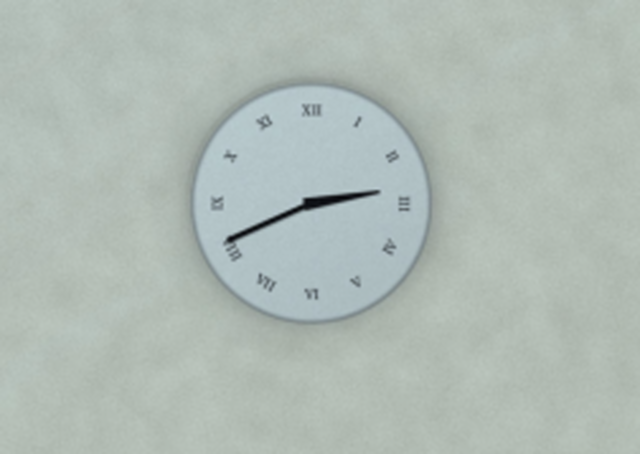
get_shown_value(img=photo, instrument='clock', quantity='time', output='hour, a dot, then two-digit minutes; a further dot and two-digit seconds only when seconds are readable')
2.41
